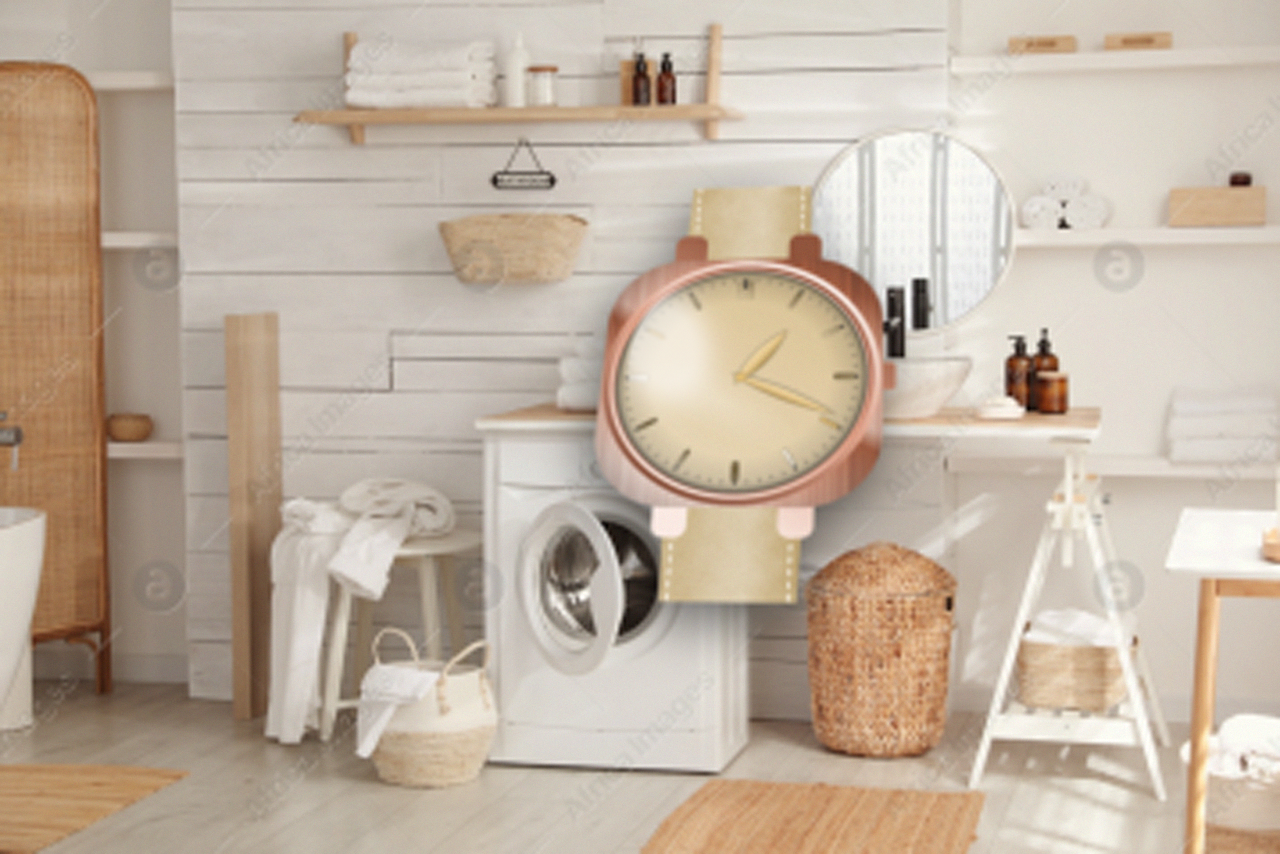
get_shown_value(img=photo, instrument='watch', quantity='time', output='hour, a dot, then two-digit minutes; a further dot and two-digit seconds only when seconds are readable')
1.19
